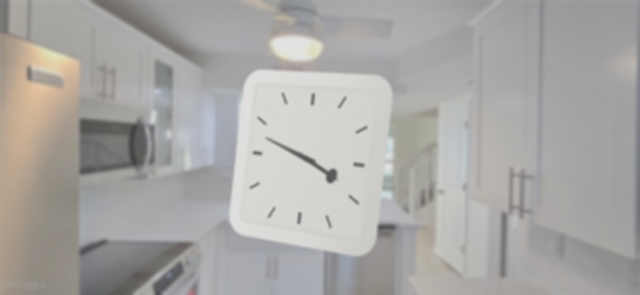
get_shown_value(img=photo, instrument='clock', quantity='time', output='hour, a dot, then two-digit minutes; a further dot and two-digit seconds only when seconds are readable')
3.48
